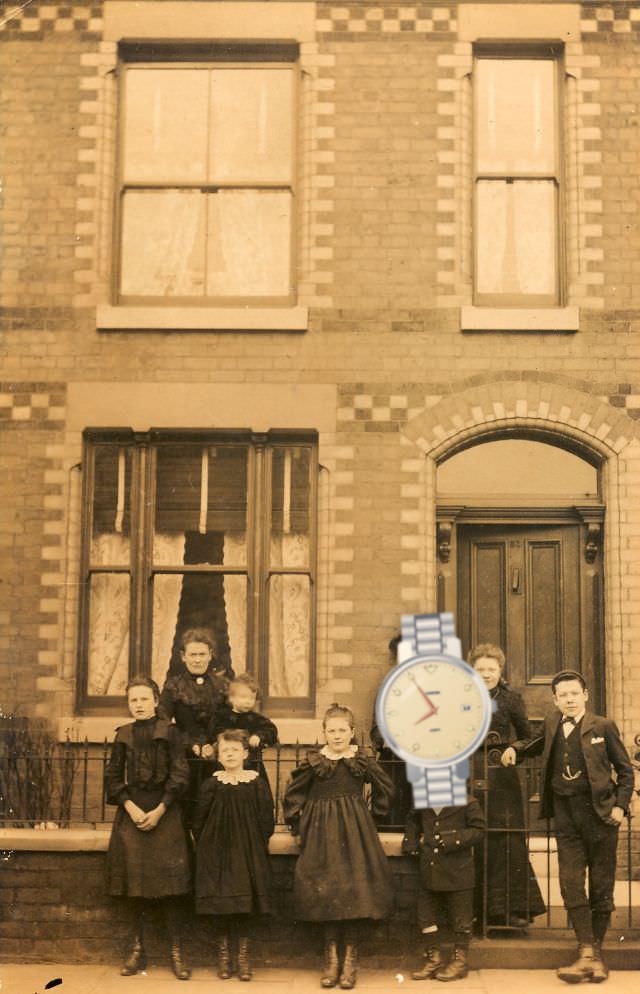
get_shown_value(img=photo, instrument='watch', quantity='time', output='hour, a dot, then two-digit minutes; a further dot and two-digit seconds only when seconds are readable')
7.55
